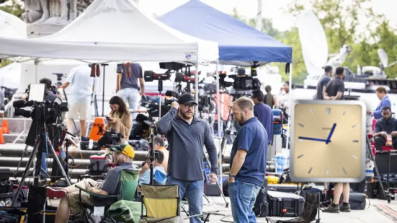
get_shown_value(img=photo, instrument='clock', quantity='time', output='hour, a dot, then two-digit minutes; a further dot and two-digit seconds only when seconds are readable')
12.46
